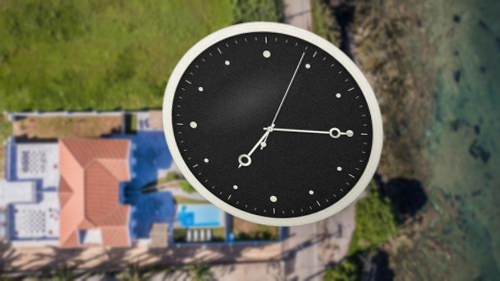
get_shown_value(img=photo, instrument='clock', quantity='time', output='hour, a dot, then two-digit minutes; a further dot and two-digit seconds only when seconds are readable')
7.15.04
